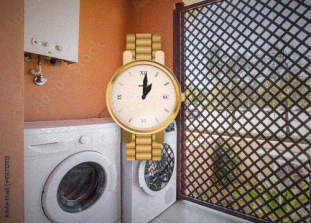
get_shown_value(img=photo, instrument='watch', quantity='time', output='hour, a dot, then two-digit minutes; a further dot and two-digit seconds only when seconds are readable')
1.01
